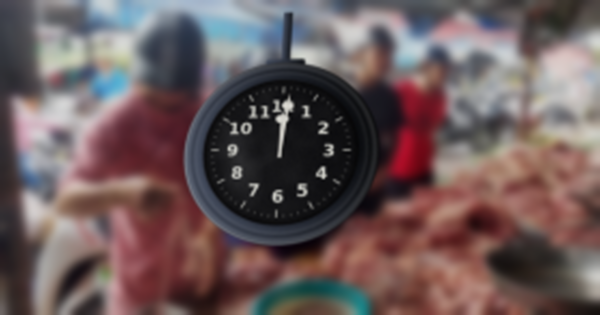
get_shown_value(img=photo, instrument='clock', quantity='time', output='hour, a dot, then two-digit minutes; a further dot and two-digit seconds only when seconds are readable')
12.01
